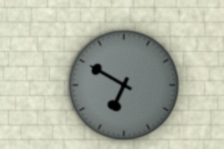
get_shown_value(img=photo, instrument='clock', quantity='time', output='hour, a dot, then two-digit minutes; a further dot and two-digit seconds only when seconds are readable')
6.50
